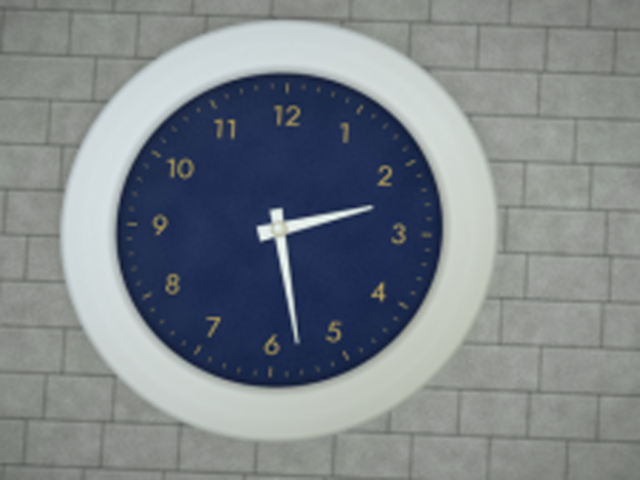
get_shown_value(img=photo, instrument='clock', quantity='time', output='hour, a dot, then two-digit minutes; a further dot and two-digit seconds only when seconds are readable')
2.28
